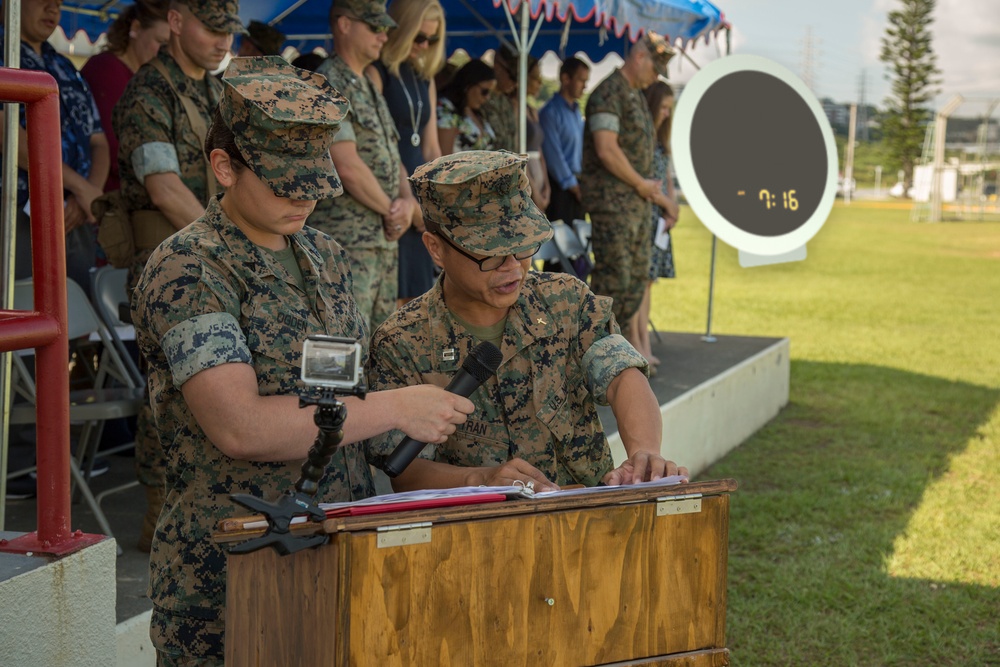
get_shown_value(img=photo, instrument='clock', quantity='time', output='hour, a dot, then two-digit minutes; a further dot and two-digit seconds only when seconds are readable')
7.16
